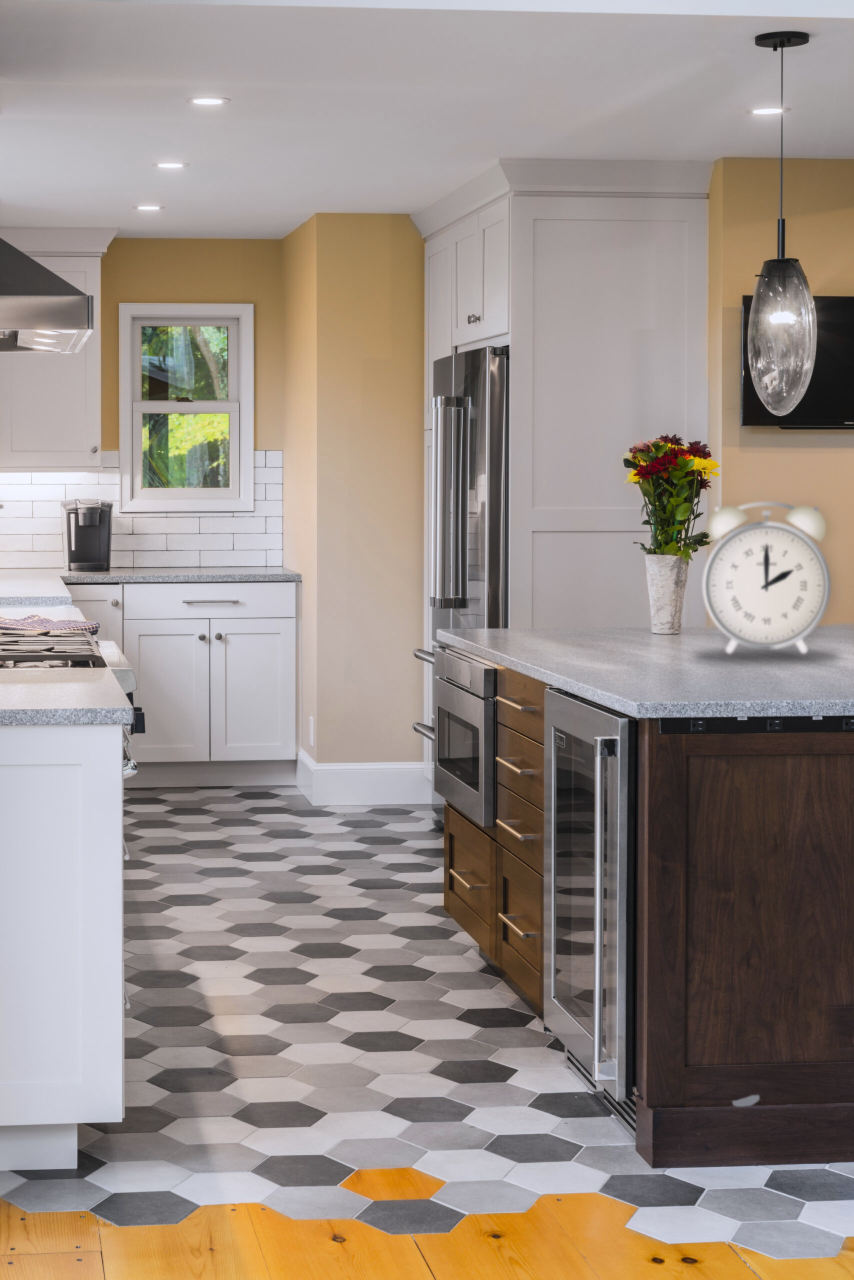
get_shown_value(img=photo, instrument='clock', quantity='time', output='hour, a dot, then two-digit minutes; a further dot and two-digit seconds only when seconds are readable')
2.00
